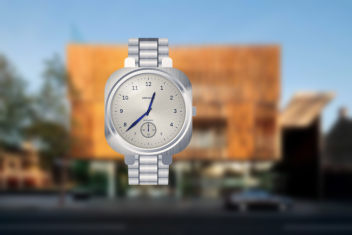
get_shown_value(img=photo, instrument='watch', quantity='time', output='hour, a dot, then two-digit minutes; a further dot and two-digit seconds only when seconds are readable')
12.38
